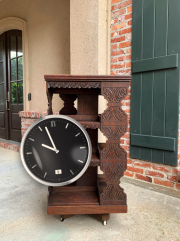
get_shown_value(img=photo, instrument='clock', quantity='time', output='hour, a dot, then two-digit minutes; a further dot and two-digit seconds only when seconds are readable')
9.57
